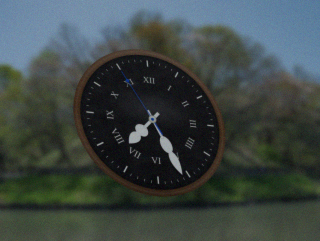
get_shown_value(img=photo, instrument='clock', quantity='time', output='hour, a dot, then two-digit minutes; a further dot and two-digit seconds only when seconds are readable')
7.25.55
